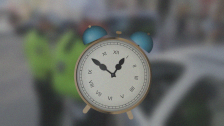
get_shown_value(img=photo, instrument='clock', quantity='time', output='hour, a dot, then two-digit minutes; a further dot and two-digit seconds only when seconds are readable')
12.50
